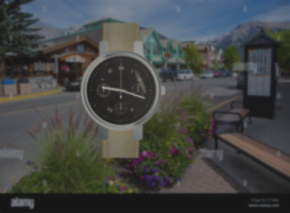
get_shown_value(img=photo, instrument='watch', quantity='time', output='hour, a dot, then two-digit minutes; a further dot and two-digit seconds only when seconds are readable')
9.18
